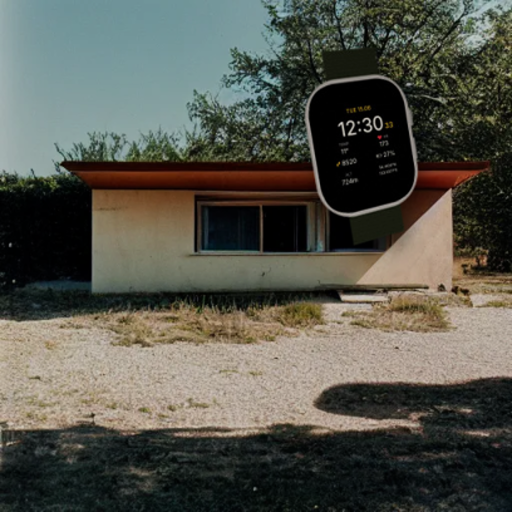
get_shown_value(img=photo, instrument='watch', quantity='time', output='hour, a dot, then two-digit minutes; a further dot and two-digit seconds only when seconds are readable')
12.30
